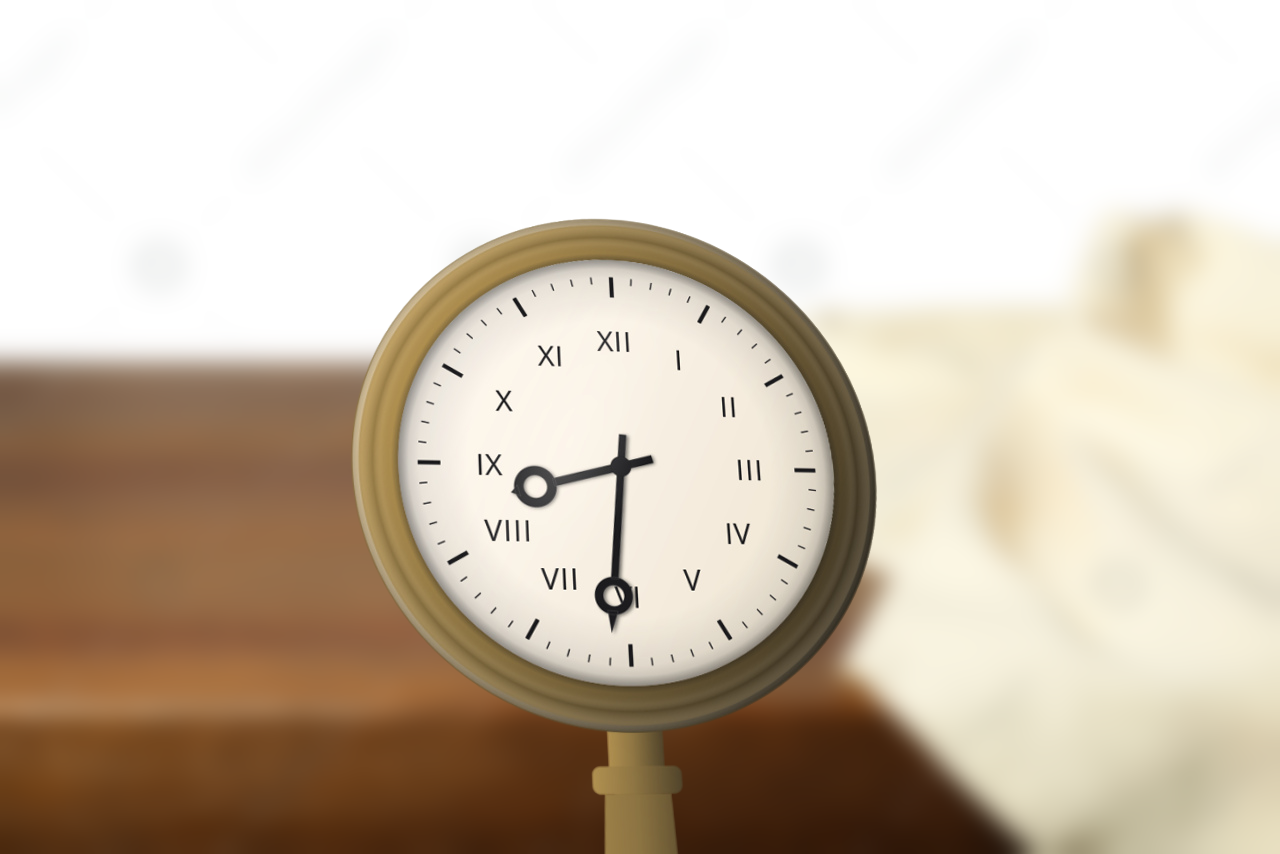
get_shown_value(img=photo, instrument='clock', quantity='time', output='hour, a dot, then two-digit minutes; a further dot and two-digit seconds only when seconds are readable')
8.31
